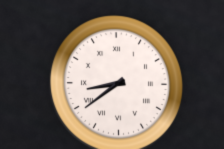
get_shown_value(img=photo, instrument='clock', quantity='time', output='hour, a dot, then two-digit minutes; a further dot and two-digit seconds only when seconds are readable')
8.39
